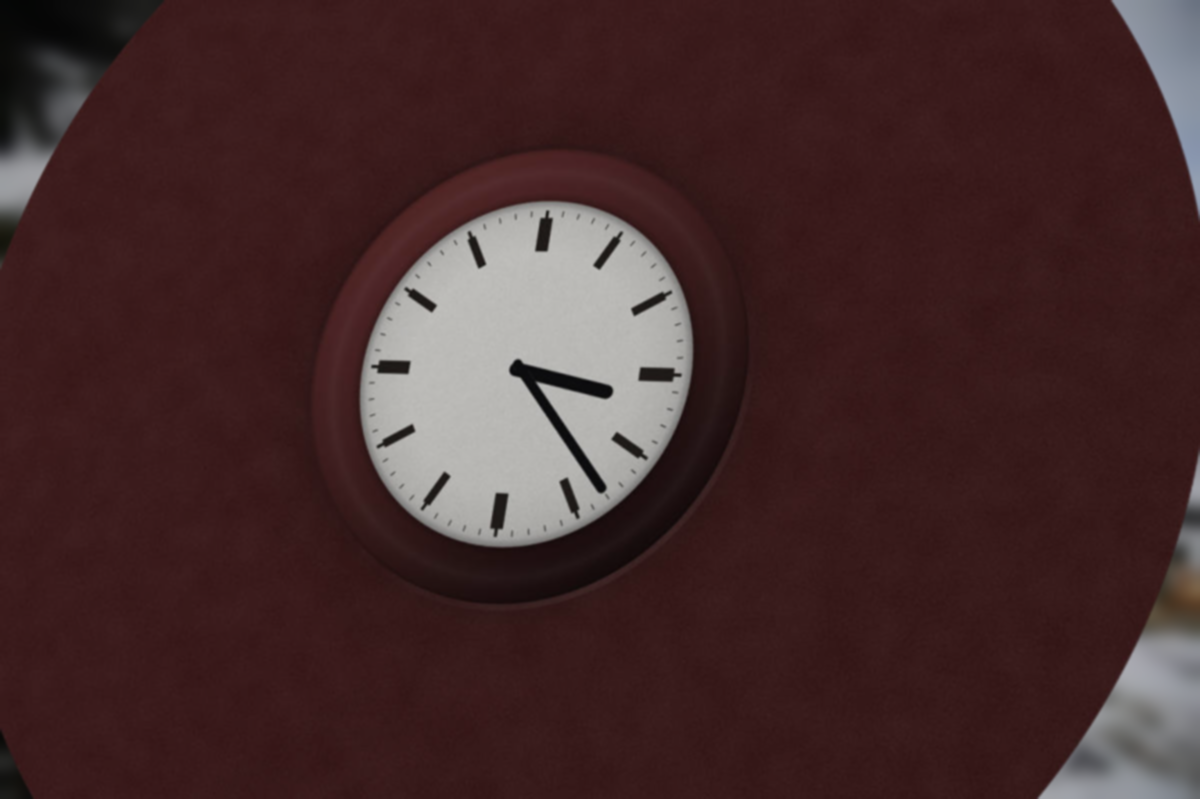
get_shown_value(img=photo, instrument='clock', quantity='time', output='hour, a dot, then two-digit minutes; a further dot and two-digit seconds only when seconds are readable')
3.23
